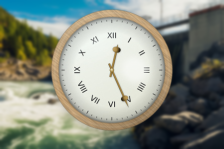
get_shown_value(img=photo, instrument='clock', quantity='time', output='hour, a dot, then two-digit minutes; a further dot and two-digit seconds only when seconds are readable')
12.26
